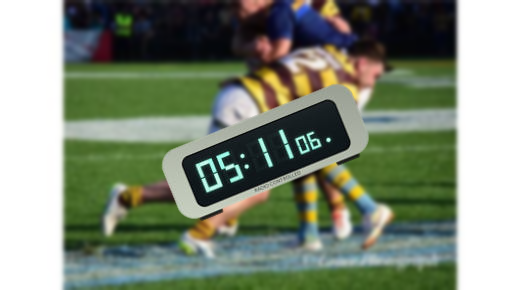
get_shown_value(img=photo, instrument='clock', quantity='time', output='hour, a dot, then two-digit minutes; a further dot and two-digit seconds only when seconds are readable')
5.11.06
